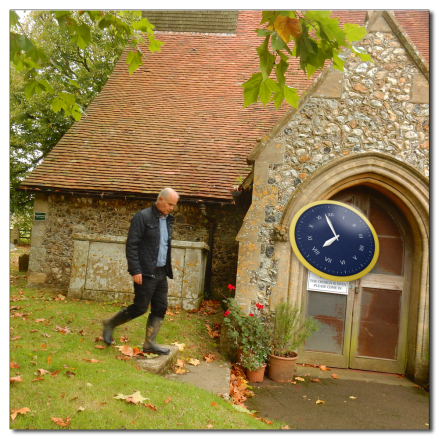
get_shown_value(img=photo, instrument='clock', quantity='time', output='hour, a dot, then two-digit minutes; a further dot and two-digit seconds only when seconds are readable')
7.58
